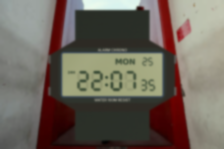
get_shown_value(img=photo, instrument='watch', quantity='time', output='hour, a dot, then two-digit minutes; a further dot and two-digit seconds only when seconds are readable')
22.07.35
